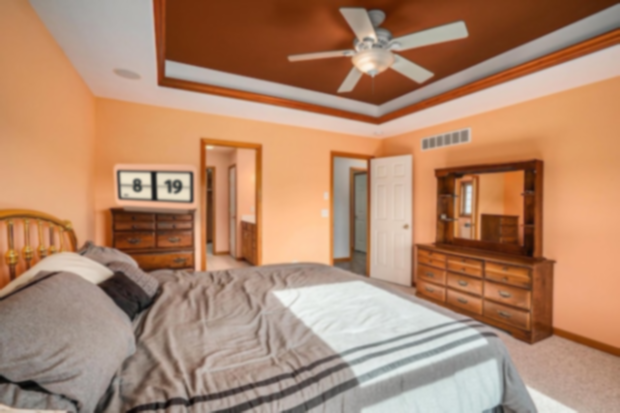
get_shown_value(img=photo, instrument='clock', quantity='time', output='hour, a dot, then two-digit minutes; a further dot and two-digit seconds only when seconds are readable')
8.19
